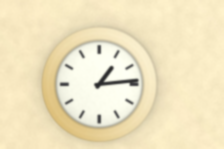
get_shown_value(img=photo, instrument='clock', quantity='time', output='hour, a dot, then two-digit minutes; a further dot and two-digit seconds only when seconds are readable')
1.14
